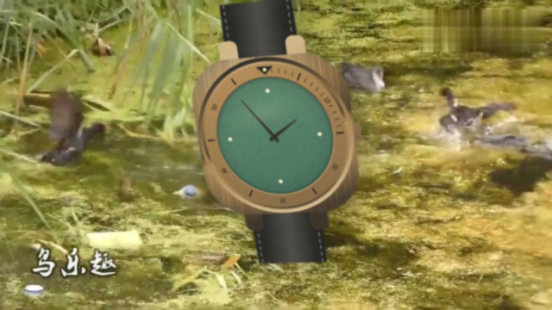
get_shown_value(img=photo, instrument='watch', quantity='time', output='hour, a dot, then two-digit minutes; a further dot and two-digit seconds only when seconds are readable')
1.54
